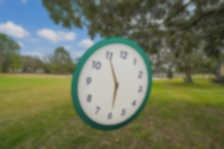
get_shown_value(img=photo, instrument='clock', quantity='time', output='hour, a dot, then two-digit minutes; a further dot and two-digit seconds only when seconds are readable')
5.55
